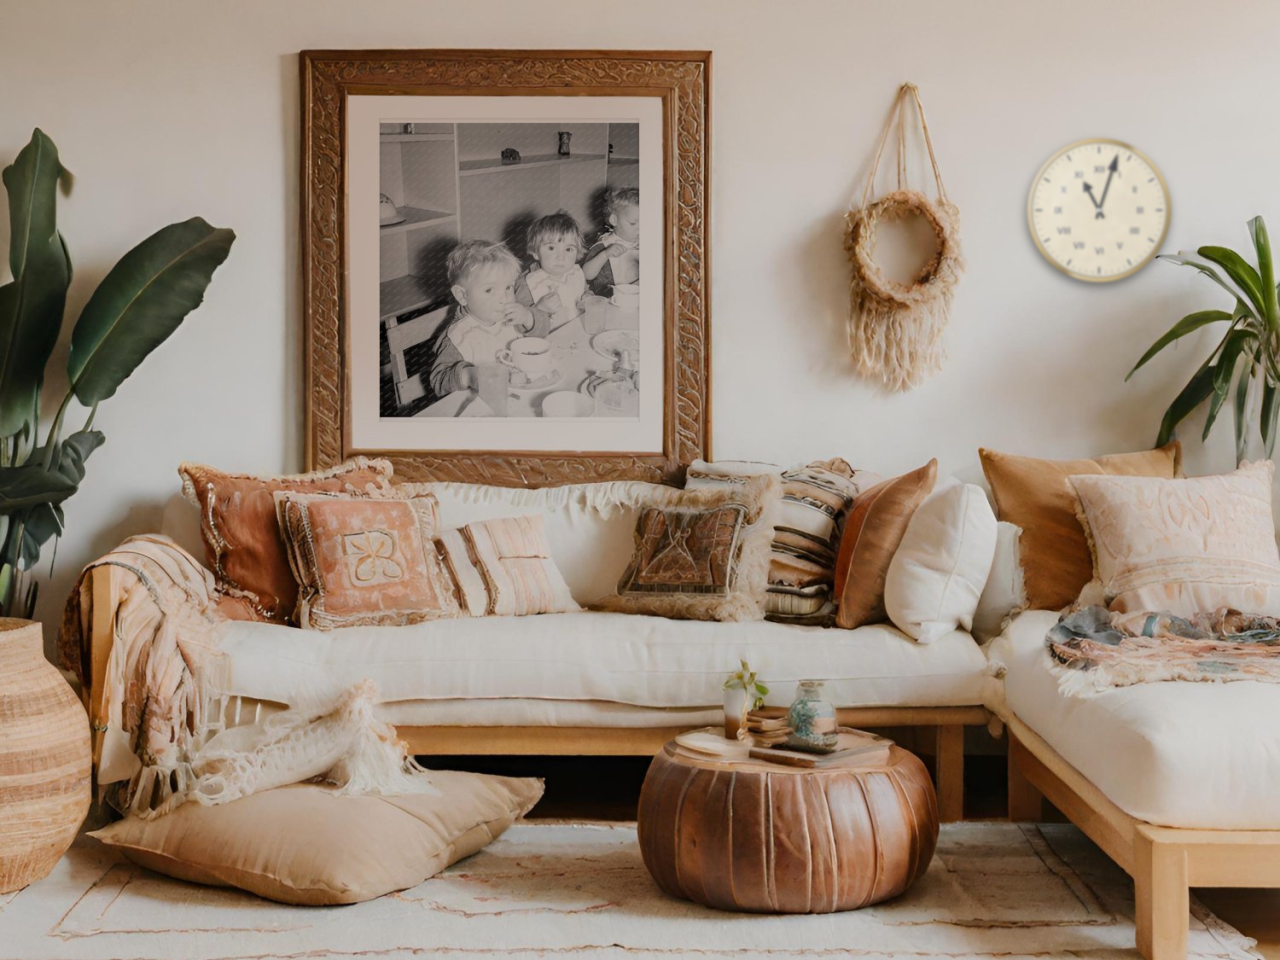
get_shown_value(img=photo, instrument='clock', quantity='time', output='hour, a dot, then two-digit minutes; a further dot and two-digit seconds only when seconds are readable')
11.03
